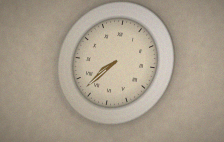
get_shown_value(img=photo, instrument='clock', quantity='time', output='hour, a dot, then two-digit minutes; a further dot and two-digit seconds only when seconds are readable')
7.37
